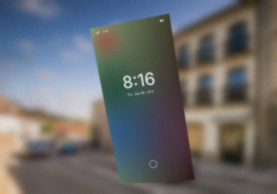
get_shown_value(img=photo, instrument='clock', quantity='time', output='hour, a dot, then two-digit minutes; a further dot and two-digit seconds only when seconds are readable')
8.16
